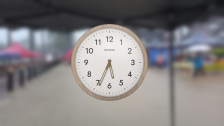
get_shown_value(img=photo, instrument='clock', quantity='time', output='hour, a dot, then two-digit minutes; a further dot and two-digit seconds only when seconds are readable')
5.34
